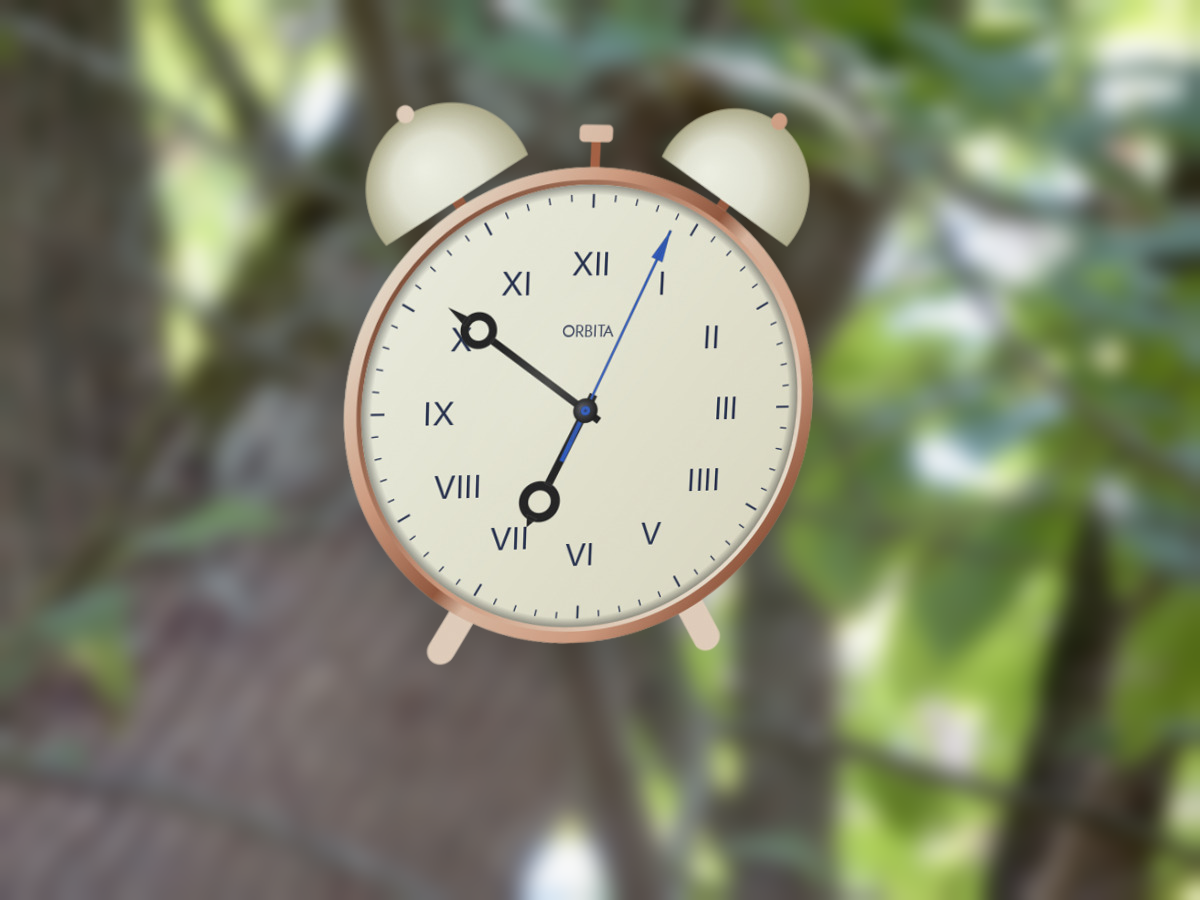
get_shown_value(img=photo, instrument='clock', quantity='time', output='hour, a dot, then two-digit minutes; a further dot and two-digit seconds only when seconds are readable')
6.51.04
